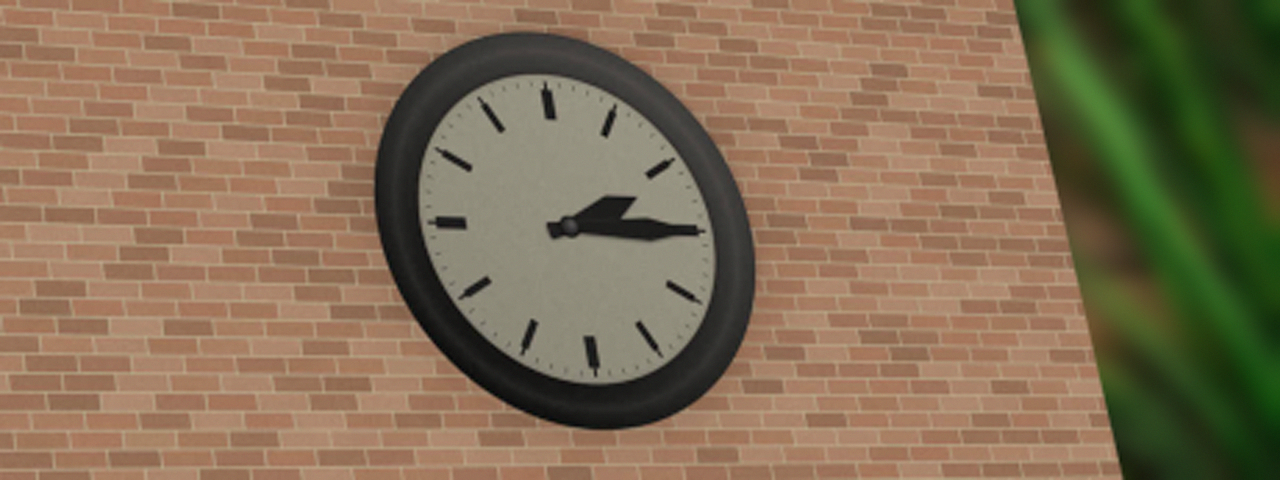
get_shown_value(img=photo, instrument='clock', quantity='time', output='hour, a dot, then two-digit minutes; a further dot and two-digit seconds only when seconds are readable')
2.15
